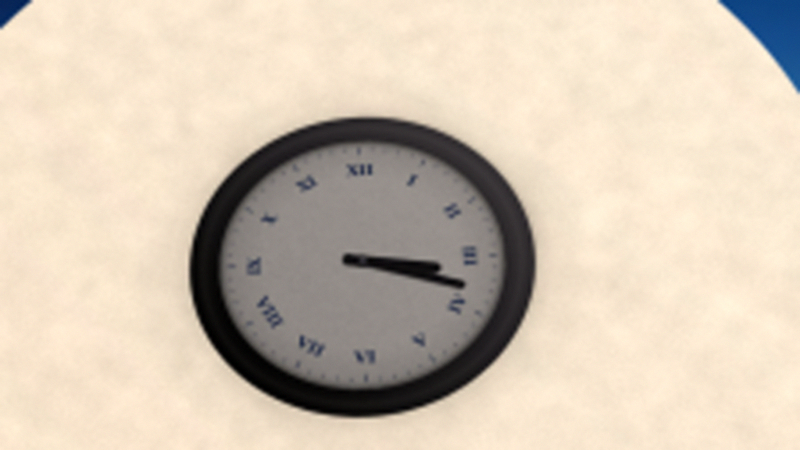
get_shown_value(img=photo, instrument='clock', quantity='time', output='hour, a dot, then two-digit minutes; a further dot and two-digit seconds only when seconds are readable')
3.18
